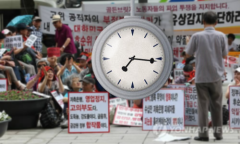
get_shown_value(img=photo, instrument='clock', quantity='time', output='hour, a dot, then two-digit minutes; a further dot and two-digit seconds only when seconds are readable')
7.16
